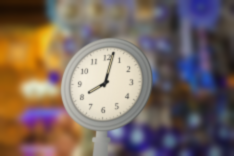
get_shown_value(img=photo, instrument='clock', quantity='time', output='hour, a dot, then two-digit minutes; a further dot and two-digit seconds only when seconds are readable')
8.02
